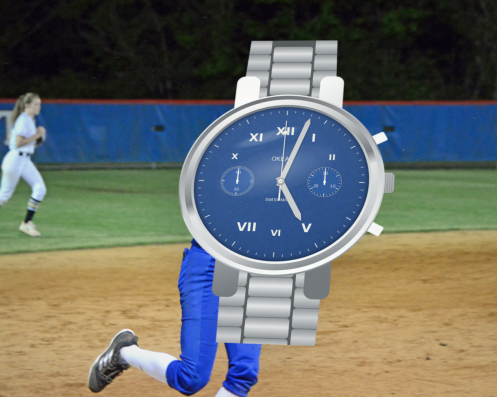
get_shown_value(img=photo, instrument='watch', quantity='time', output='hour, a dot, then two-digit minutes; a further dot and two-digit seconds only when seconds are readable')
5.03
